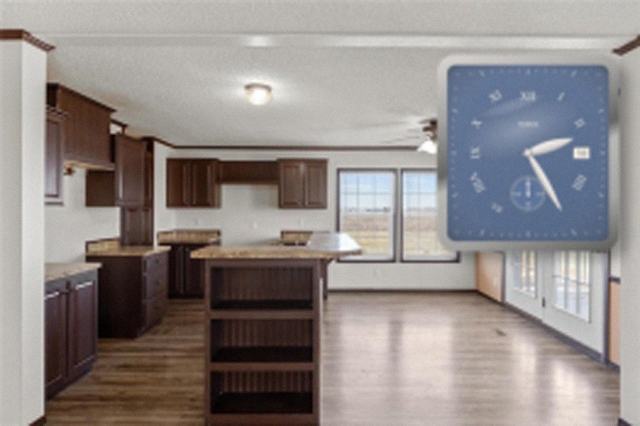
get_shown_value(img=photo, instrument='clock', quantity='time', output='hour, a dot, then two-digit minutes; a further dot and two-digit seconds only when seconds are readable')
2.25
